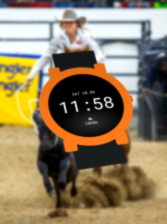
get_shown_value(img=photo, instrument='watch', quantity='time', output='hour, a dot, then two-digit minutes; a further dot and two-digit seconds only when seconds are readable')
11.58
